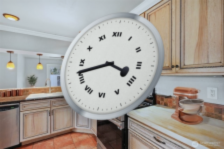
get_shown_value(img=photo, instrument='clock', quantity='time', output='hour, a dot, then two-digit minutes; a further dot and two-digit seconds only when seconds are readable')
3.42
